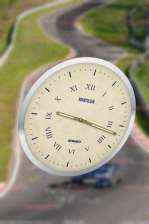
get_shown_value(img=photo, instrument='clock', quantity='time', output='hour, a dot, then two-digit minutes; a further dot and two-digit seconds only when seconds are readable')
9.17
